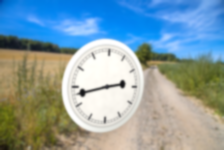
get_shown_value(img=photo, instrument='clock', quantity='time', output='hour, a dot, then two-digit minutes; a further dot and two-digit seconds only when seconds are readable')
2.43
